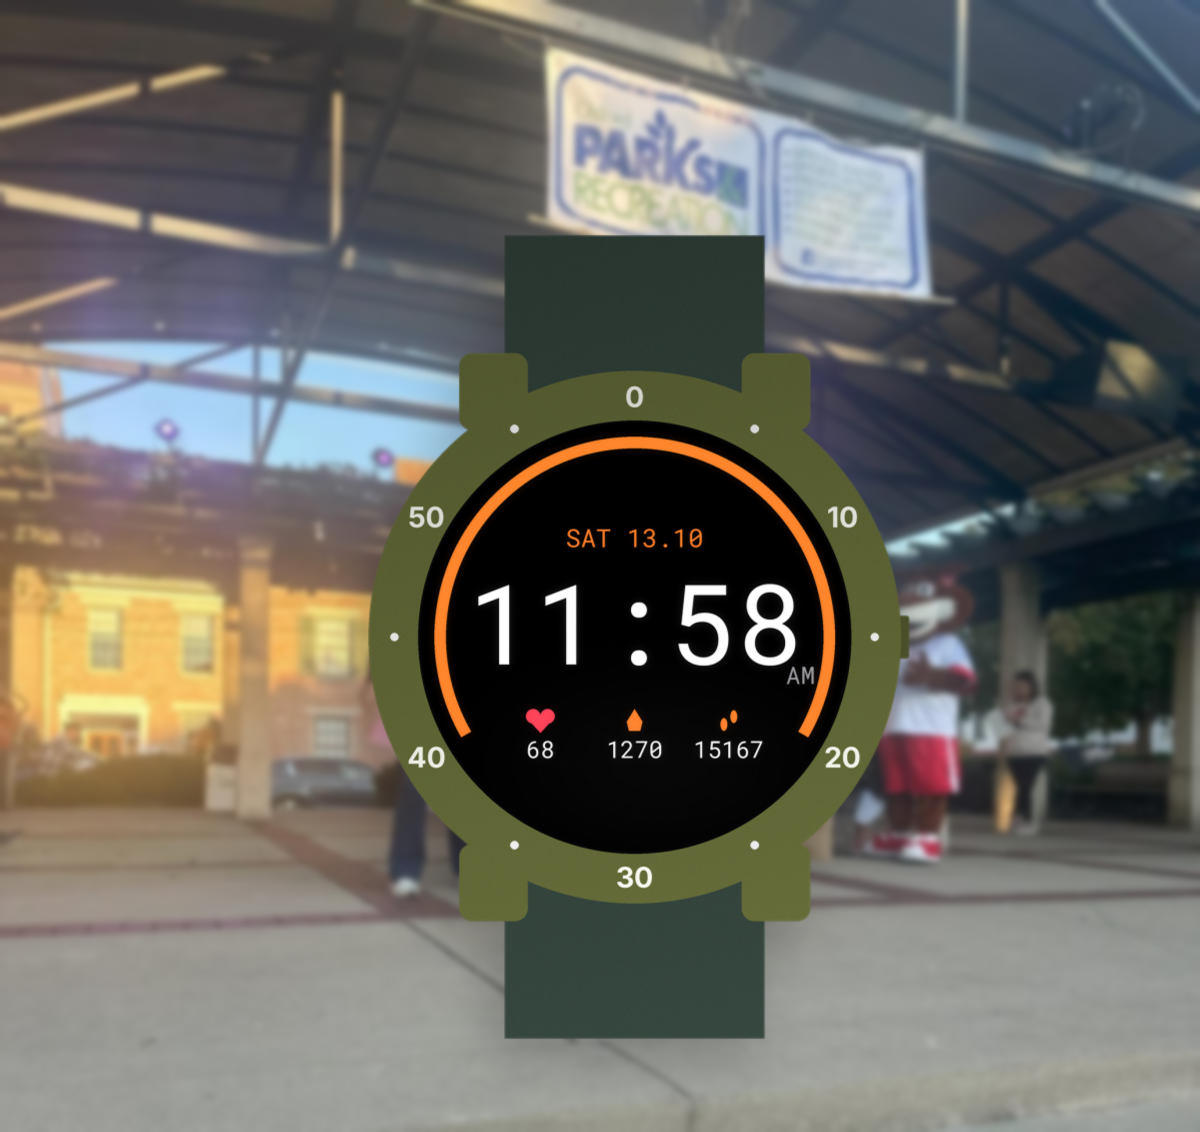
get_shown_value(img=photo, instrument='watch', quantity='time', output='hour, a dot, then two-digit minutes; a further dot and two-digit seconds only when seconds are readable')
11.58
